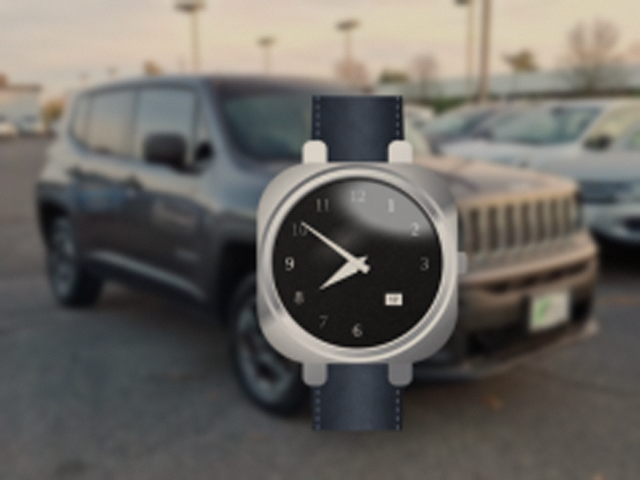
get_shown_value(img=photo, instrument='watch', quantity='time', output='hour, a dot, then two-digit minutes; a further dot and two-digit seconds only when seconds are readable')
7.51
